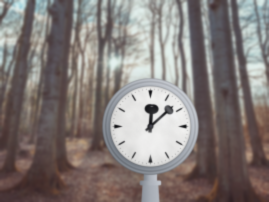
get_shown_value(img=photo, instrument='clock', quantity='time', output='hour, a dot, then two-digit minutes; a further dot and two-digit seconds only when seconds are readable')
12.08
